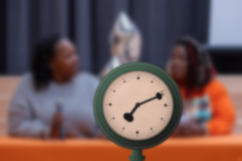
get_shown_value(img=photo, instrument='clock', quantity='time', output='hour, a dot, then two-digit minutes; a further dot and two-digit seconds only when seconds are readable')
7.11
